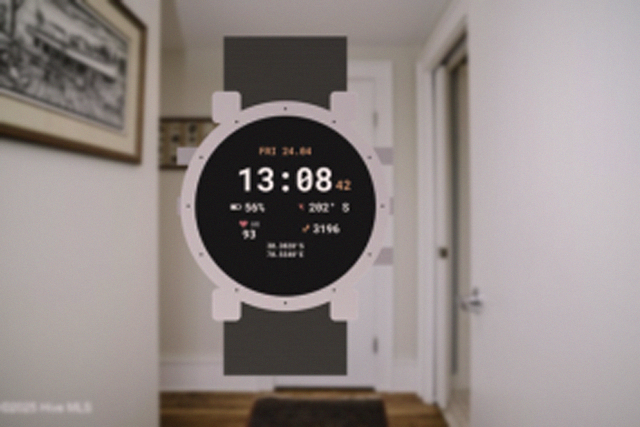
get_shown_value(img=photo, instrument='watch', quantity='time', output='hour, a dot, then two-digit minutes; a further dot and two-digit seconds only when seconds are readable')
13.08
